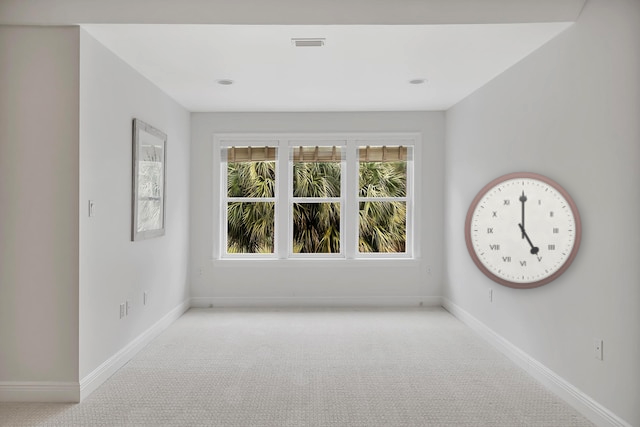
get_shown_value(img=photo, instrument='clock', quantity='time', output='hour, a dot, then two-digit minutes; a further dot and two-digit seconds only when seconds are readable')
5.00
